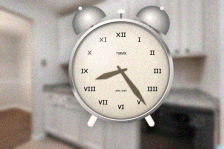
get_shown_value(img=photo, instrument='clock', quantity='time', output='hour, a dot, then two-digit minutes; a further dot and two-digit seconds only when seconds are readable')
8.24
